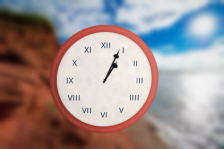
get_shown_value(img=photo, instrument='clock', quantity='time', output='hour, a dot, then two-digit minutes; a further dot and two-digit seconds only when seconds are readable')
1.04
